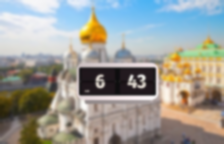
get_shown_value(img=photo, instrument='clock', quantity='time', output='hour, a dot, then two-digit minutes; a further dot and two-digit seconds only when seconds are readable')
6.43
